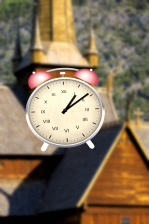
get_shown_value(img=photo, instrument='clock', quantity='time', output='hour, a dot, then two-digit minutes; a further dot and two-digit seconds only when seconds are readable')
1.09
